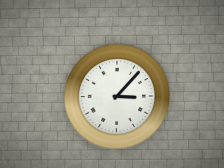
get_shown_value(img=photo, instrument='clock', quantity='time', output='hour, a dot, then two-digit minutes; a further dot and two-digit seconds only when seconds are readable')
3.07
